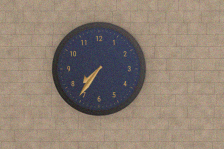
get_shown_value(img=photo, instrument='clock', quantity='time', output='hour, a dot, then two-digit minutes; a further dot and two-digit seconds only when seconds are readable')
7.36
